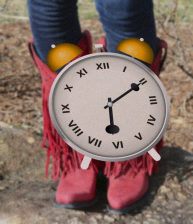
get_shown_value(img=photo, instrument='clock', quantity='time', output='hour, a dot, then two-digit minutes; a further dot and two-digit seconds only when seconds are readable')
6.10
